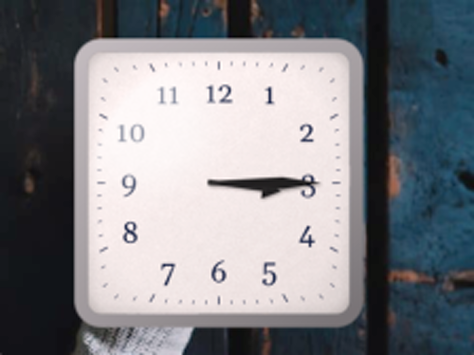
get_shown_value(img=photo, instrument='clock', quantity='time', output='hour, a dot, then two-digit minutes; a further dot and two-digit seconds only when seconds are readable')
3.15
